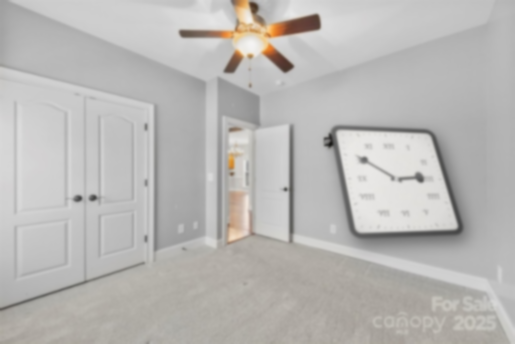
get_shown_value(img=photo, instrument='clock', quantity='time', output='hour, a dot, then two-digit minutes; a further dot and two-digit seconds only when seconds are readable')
2.51
